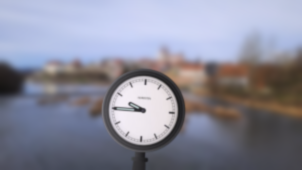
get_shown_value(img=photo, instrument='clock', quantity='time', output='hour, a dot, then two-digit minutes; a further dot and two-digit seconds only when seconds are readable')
9.45
